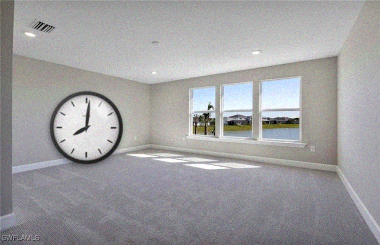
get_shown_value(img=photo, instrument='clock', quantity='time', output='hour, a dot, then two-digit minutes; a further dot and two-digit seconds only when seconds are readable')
8.01
